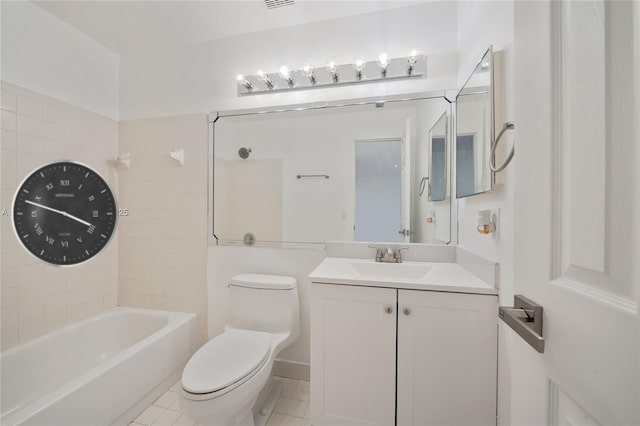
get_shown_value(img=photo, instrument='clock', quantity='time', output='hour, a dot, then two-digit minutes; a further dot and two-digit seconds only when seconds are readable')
3.48
